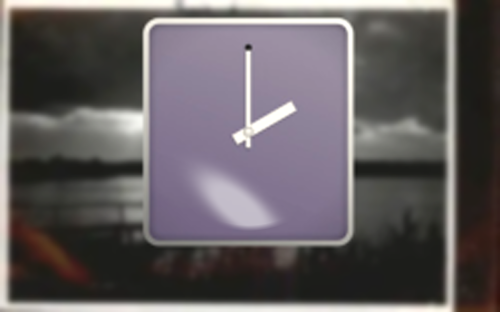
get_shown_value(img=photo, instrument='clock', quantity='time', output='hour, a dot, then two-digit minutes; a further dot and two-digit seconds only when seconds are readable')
2.00
